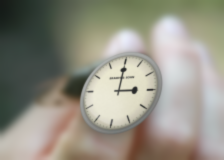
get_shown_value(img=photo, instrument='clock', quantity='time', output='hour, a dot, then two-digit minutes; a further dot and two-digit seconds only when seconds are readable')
3.00
